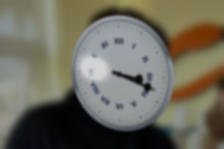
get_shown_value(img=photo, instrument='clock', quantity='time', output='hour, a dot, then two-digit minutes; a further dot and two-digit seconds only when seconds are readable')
3.18
